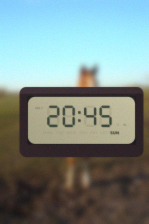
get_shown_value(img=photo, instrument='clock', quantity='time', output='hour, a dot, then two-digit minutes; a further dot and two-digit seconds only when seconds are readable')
20.45
